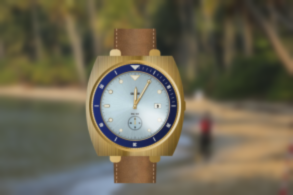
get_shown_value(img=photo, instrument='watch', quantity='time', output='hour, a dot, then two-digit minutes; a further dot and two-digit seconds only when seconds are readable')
12.05
